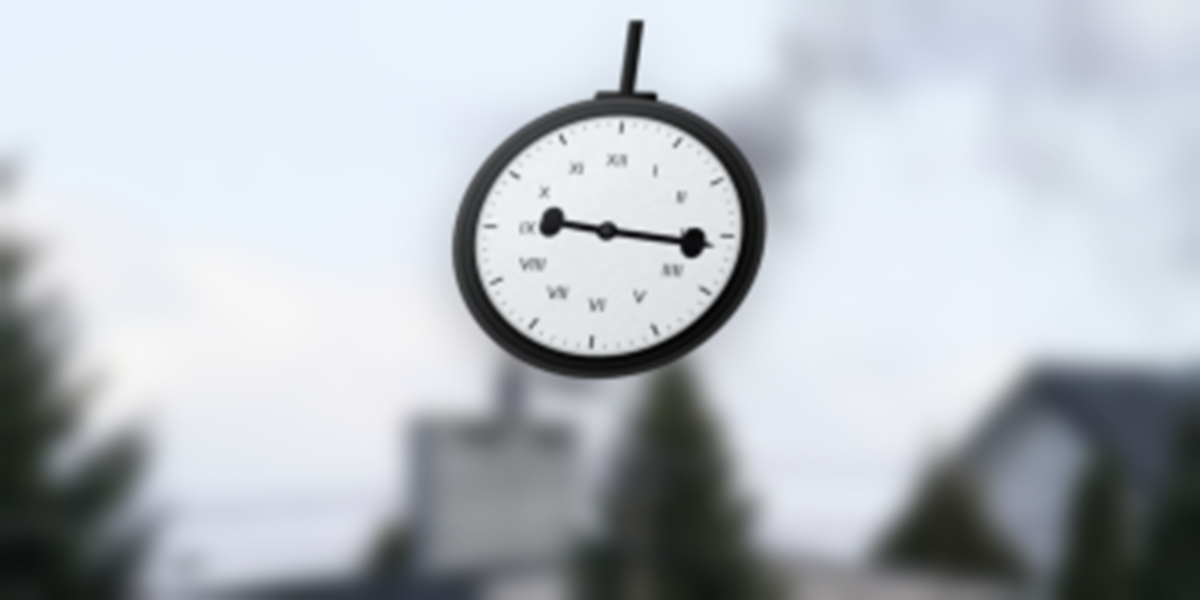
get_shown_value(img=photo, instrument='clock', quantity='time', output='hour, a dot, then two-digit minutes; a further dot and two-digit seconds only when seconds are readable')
9.16
